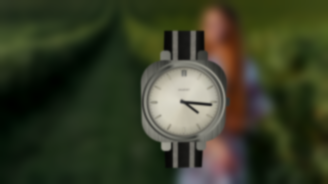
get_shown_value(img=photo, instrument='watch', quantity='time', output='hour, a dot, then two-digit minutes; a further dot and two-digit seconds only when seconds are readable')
4.16
